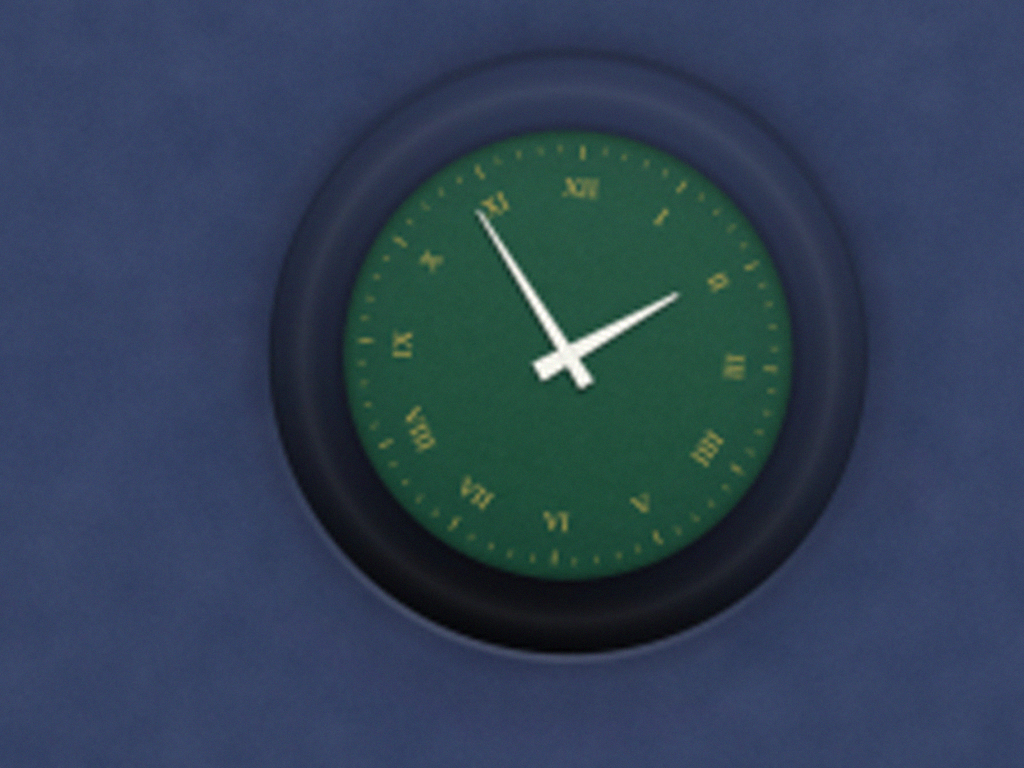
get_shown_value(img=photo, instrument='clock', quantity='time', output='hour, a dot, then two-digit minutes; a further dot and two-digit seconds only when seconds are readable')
1.54
